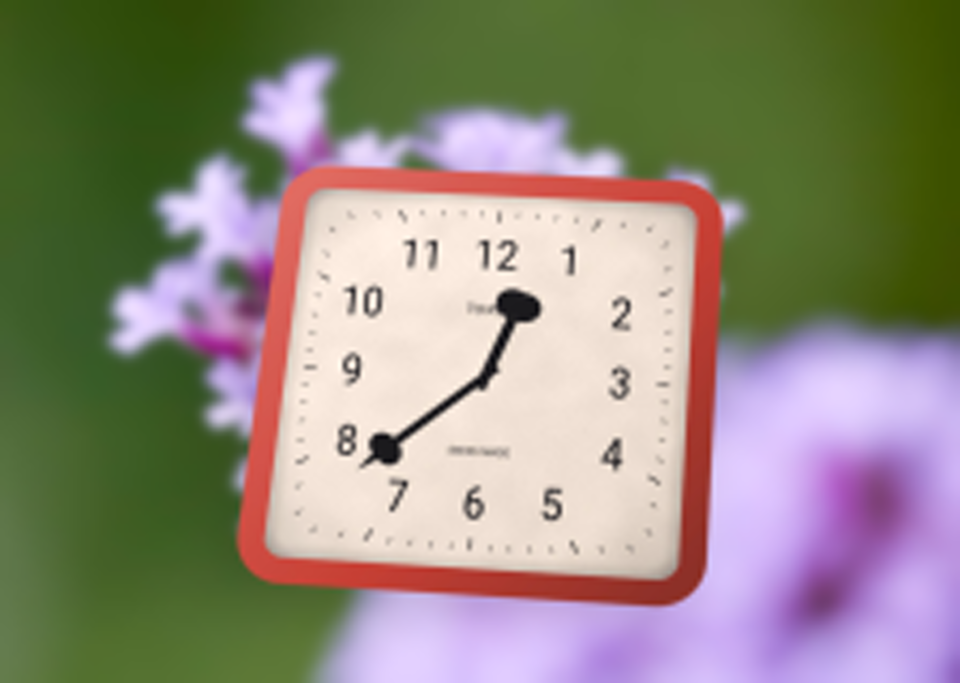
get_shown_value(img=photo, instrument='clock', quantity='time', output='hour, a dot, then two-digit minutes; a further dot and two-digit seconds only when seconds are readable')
12.38
